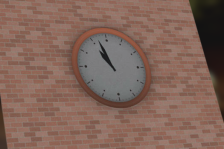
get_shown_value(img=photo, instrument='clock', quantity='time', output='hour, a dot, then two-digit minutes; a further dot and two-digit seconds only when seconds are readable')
10.57
